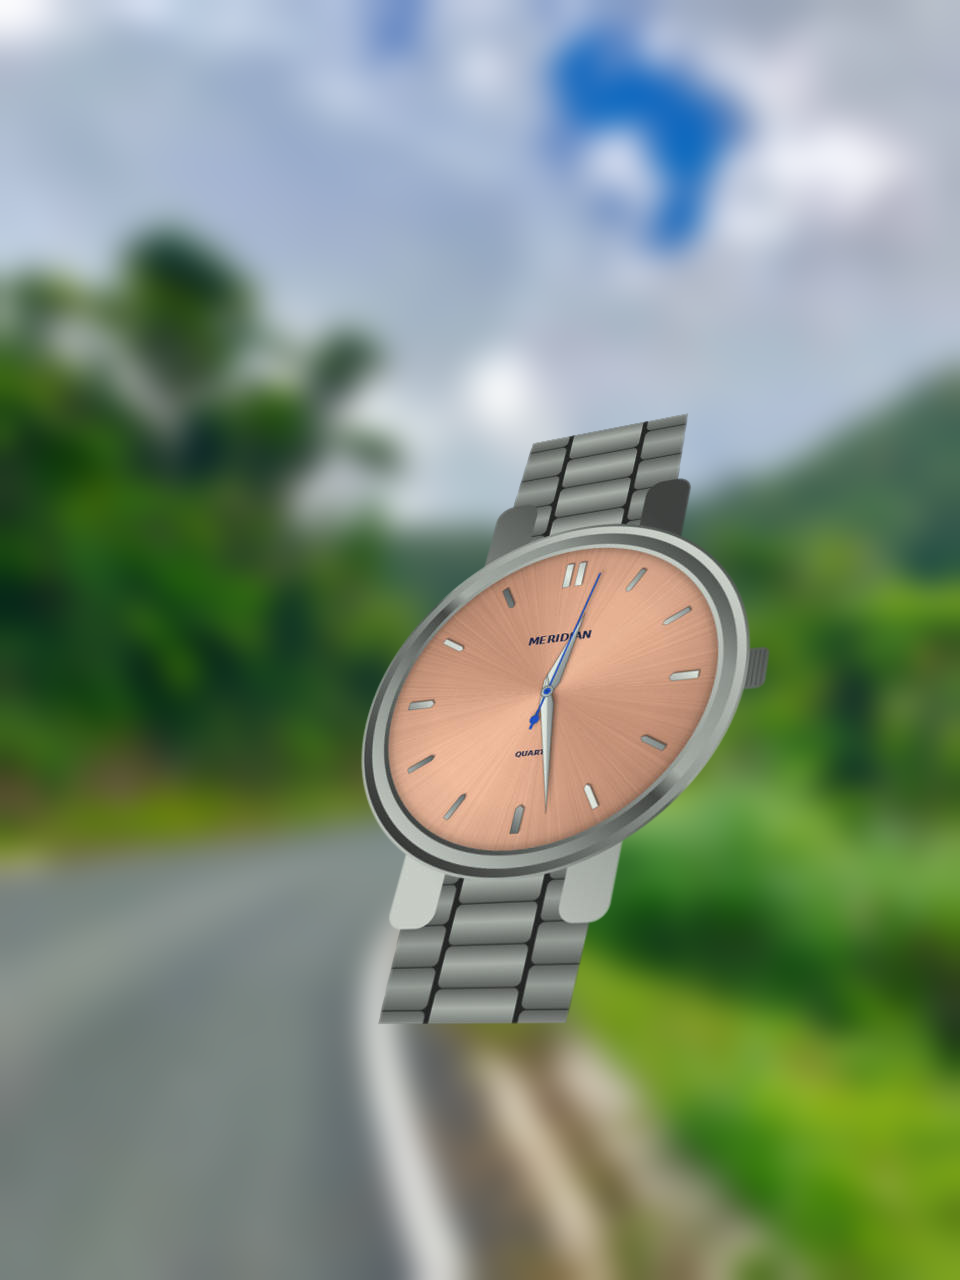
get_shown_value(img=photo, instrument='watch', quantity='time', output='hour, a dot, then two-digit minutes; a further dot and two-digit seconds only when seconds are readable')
12.28.02
